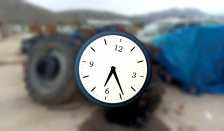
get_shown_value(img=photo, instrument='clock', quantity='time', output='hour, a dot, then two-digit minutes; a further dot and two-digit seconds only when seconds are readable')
6.24
